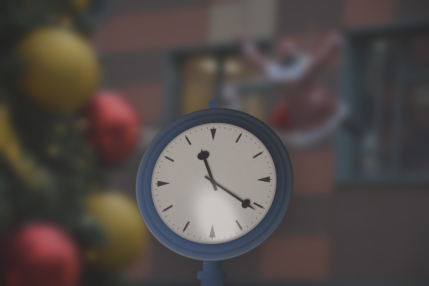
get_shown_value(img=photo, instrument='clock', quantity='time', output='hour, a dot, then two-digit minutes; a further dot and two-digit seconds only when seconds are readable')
11.21
